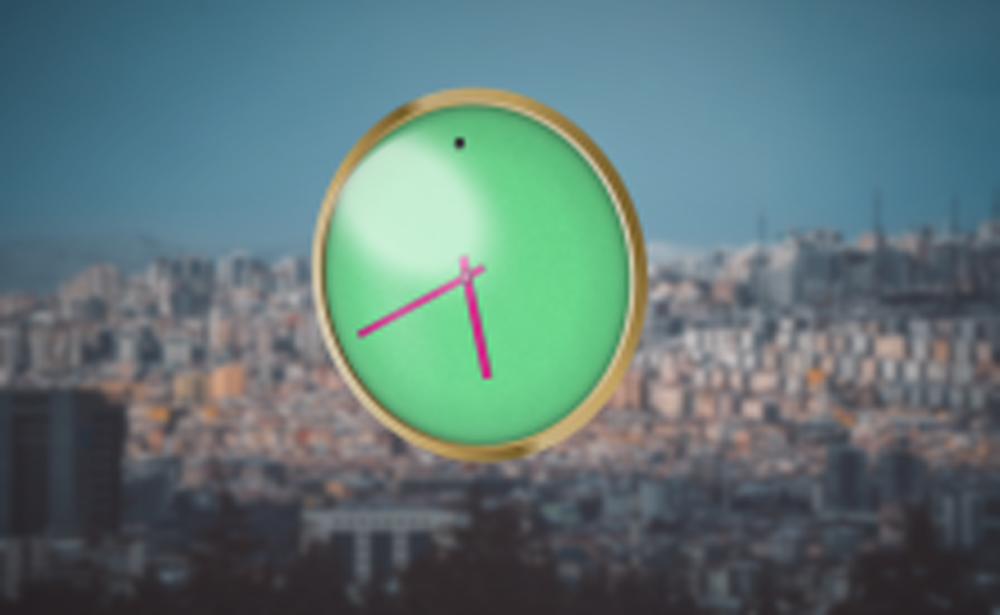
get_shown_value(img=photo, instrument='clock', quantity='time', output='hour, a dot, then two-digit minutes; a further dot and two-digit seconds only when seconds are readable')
5.41
